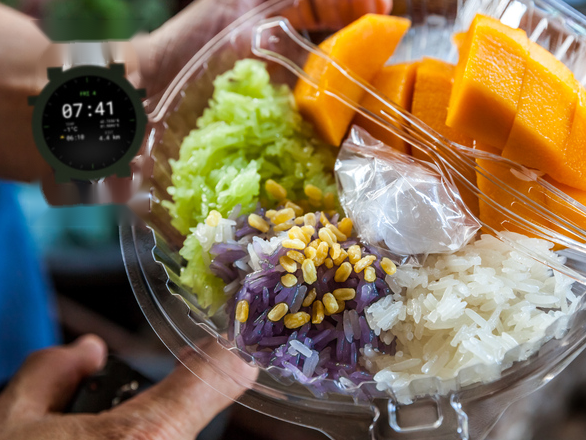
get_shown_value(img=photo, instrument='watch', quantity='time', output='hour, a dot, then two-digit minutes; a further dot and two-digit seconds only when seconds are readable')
7.41
